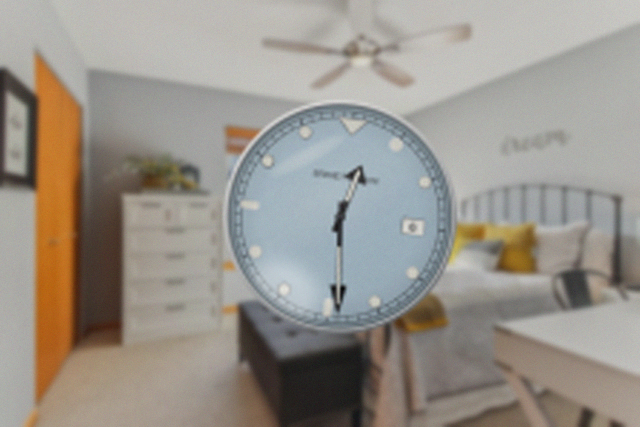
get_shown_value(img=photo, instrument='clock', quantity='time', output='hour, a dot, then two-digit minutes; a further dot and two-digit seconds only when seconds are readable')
12.29
